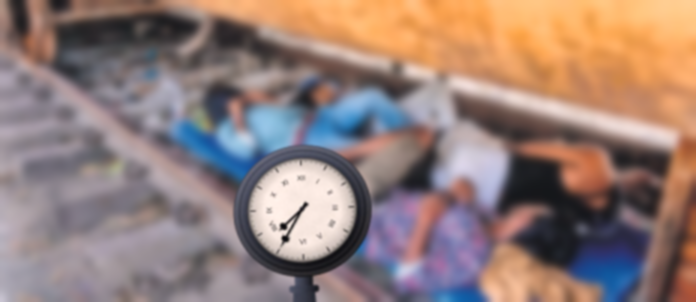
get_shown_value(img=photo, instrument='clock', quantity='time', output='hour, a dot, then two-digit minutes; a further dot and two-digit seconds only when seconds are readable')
7.35
